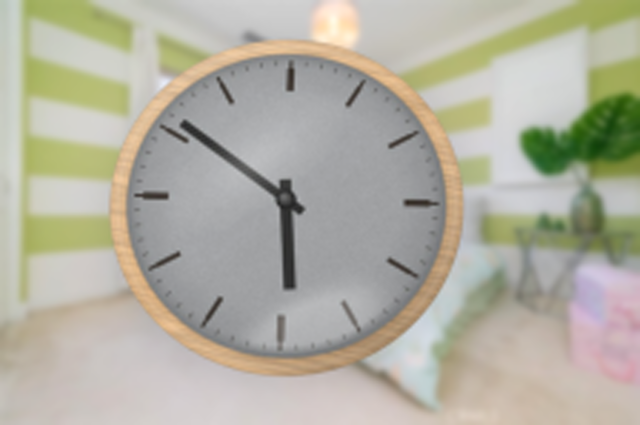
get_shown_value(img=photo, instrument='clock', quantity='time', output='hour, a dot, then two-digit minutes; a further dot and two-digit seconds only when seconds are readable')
5.51
